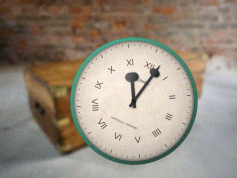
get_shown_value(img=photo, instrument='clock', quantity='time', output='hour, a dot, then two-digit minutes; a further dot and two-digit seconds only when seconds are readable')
11.02
